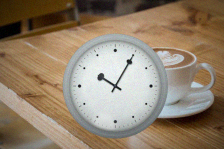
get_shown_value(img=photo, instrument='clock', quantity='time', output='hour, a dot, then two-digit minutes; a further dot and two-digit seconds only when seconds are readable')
10.05
